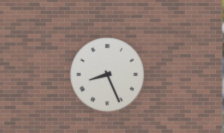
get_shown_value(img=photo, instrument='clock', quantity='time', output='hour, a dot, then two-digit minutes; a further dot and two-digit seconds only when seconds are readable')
8.26
